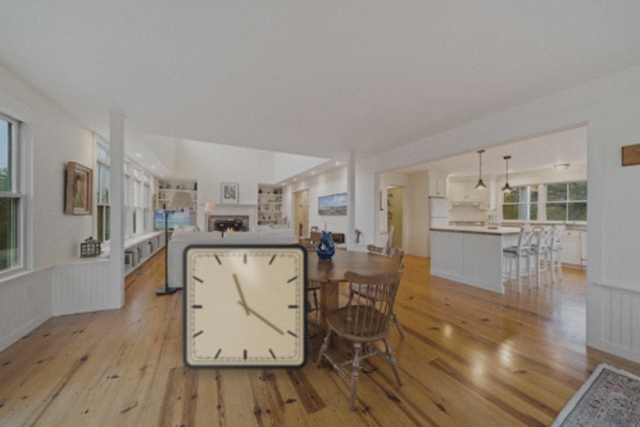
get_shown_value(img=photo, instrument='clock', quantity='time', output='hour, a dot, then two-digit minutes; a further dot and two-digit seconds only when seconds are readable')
11.21
